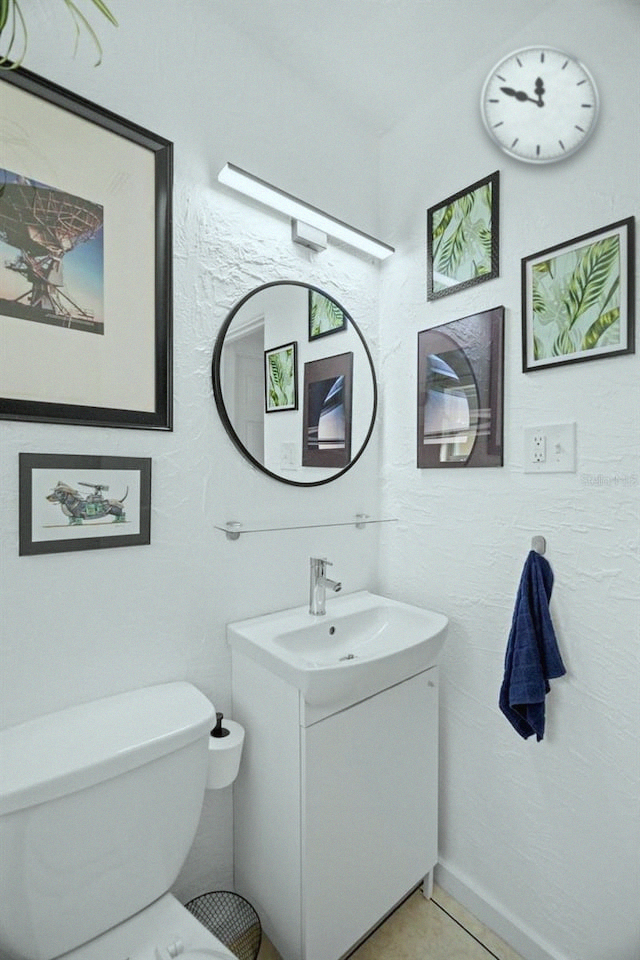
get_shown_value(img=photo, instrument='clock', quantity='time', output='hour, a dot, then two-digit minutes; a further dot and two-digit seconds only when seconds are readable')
11.48
